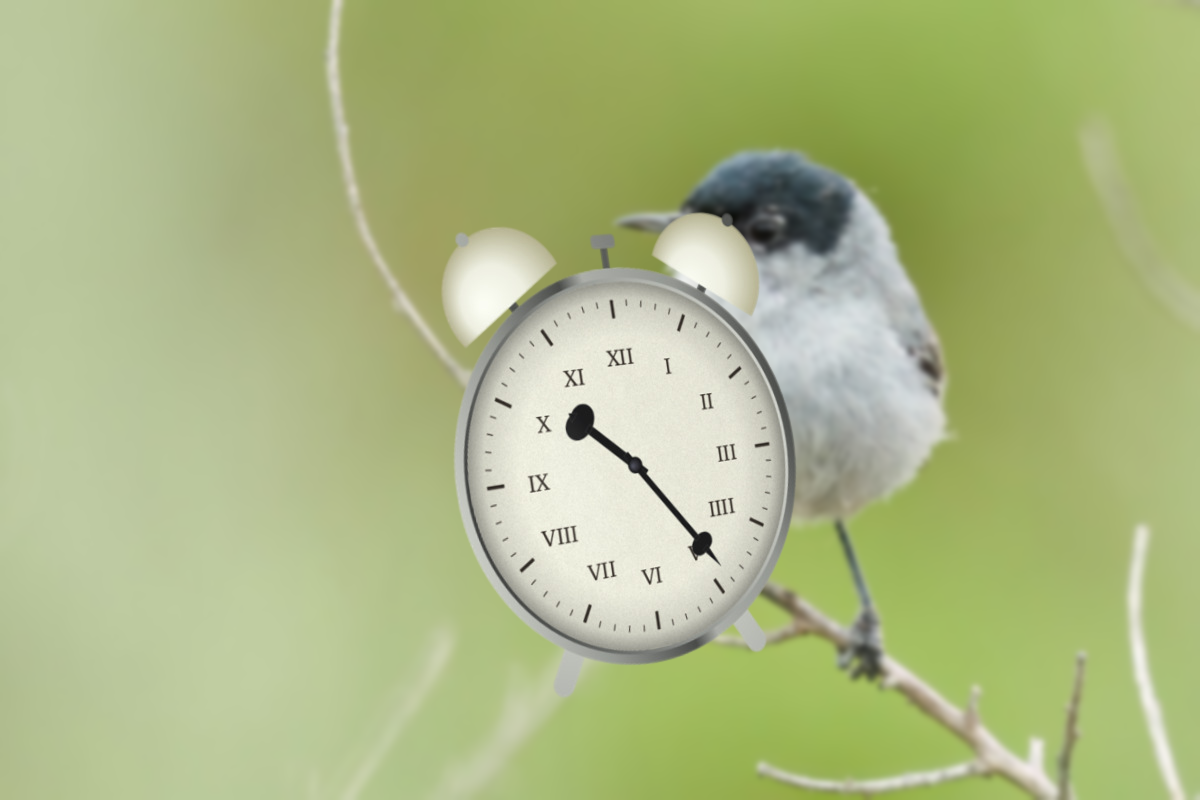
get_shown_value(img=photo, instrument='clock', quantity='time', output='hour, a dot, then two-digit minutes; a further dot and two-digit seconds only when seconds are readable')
10.24
